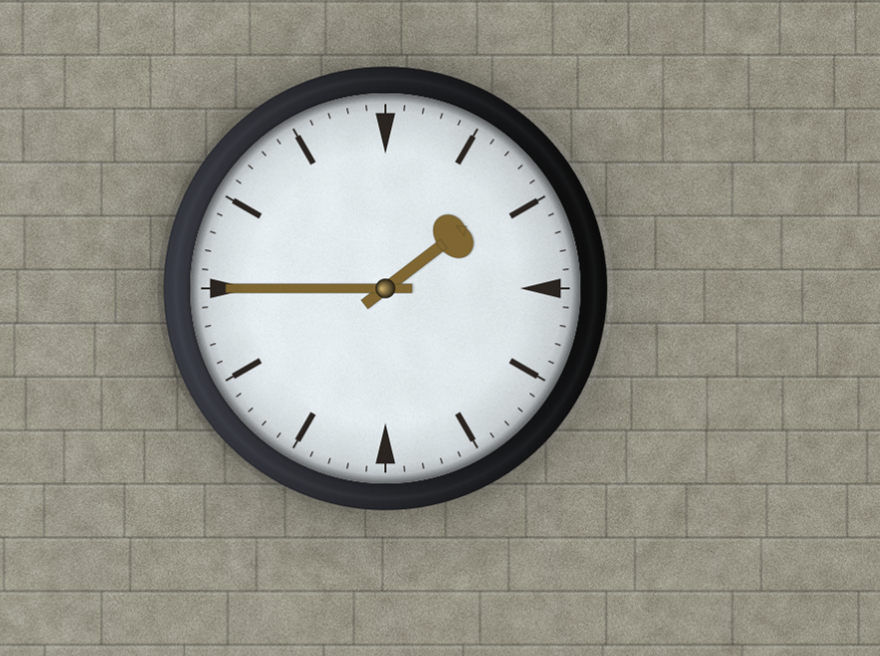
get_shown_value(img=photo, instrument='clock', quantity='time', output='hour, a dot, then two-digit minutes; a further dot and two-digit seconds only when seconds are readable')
1.45
